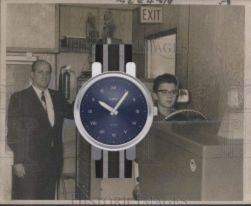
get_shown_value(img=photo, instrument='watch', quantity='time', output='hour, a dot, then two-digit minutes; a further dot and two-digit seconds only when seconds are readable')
10.06
